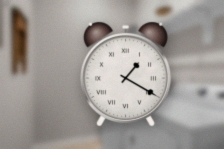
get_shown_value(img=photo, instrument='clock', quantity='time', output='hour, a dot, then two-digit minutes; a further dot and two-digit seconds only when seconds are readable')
1.20
